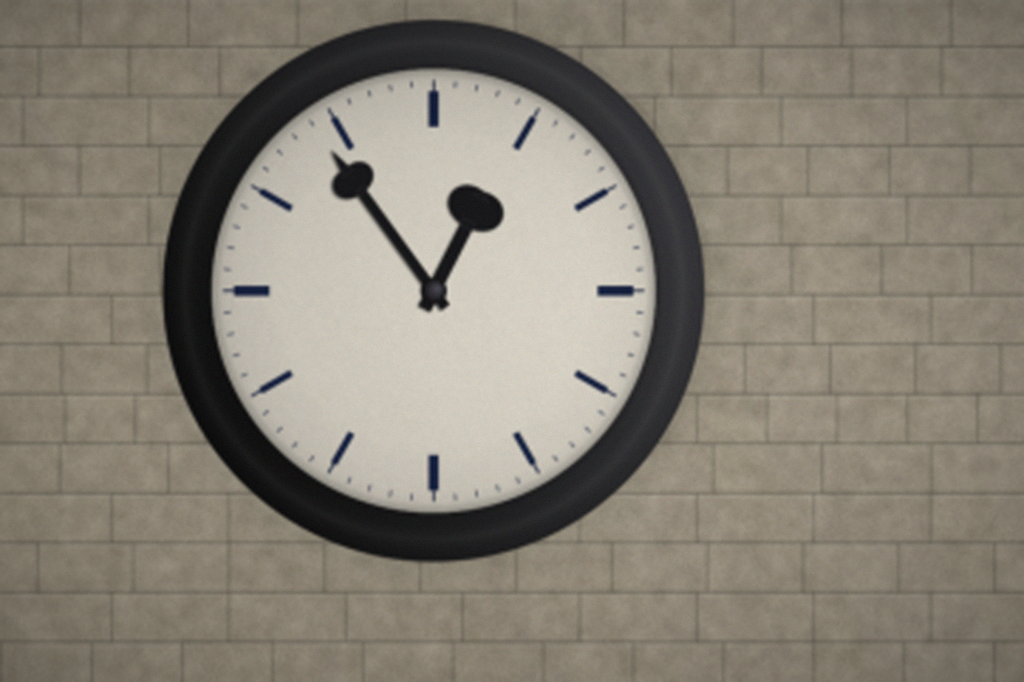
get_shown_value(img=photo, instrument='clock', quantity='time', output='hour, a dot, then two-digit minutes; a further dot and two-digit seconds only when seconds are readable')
12.54
